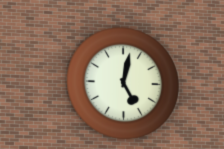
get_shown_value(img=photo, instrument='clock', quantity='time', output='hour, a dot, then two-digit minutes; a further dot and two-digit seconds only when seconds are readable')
5.02
